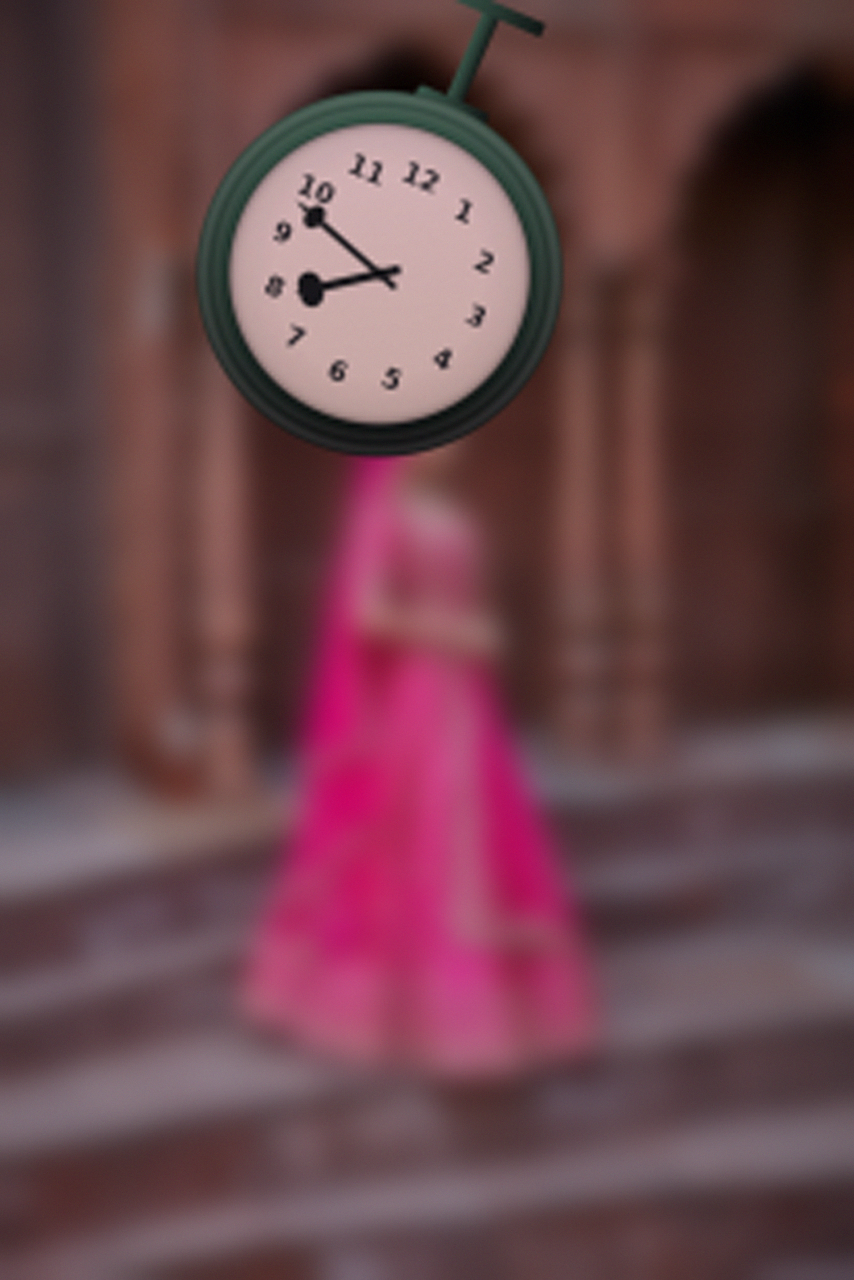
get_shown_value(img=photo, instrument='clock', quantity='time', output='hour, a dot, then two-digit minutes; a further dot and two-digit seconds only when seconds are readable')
7.48
